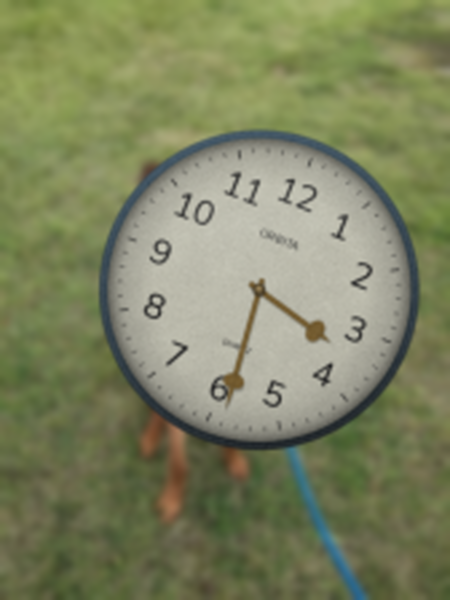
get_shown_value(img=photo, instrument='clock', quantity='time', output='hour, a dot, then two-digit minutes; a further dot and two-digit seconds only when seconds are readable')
3.29
